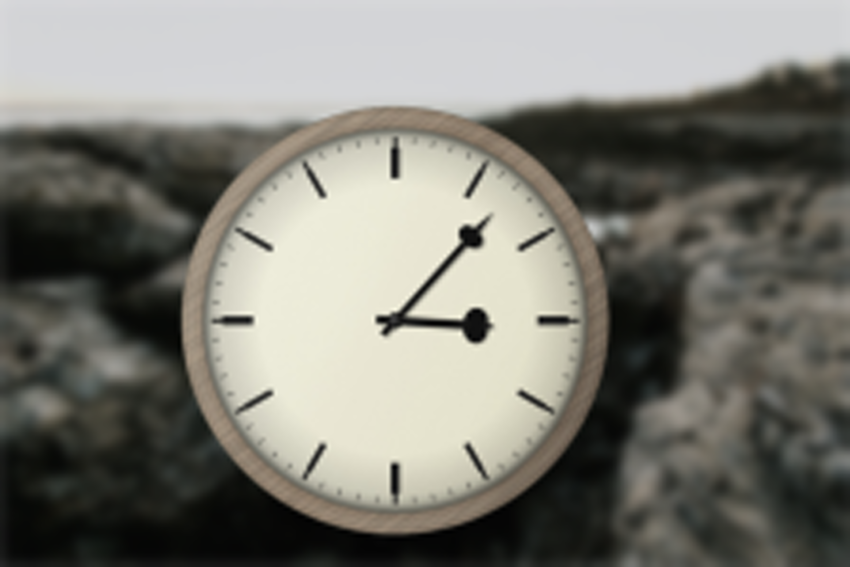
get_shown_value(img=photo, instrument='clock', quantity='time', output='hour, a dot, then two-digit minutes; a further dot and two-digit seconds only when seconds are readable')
3.07
